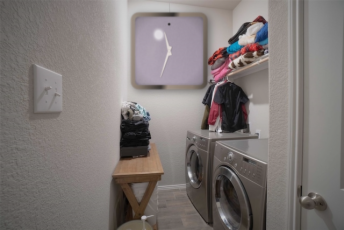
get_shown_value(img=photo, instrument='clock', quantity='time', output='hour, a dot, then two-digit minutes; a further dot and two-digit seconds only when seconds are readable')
11.33
